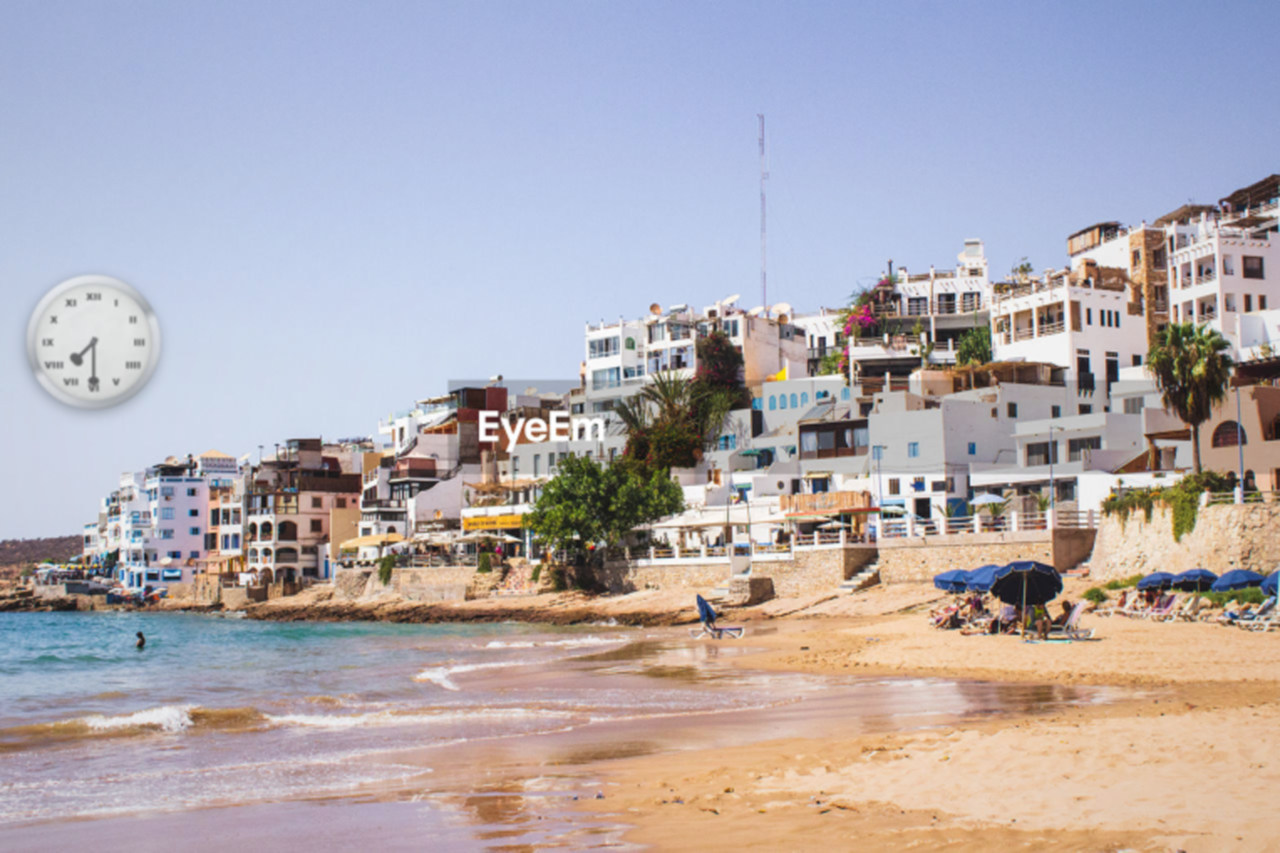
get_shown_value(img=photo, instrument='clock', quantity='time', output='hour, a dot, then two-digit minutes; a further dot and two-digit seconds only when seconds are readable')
7.30
